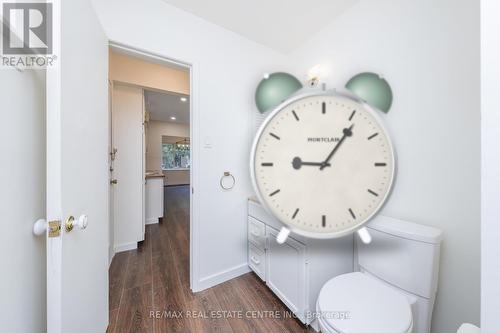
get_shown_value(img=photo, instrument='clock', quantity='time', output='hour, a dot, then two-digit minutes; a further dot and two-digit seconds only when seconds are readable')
9.06
